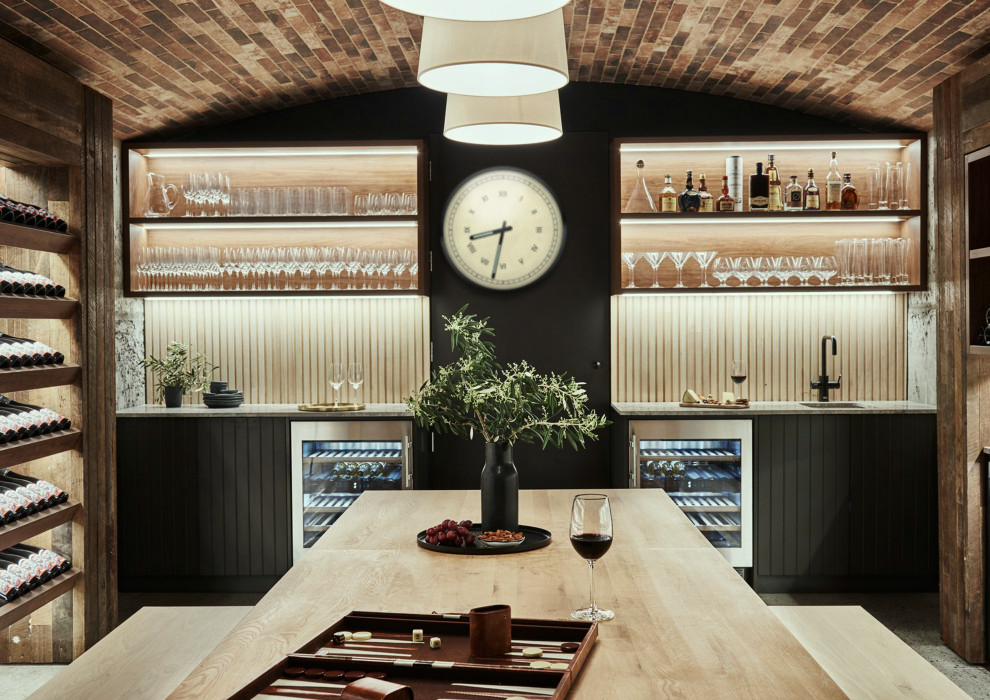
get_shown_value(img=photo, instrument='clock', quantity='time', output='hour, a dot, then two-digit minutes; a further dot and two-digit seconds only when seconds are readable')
8.32
